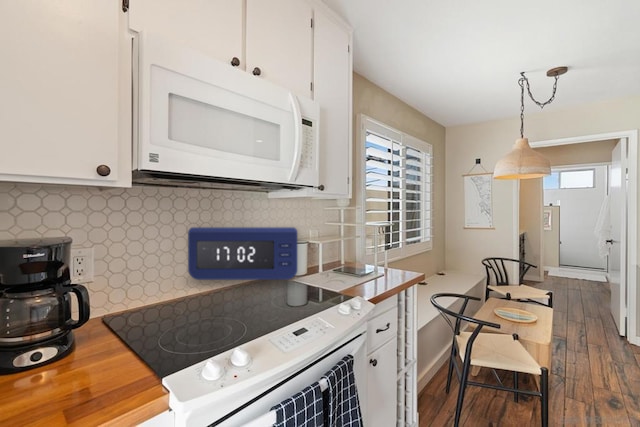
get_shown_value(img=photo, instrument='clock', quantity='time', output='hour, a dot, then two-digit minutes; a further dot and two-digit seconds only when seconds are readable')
17.02
